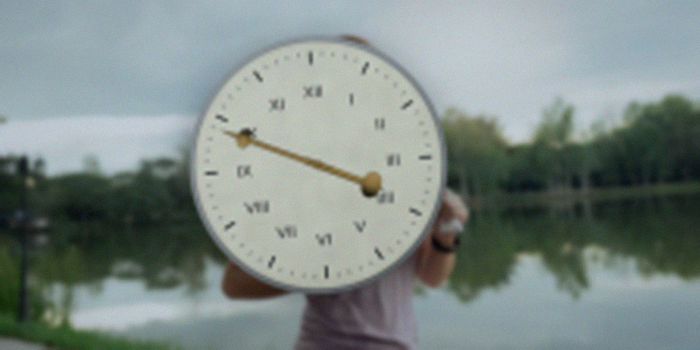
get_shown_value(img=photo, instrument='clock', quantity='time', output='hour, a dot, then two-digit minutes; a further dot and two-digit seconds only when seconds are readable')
3.49
